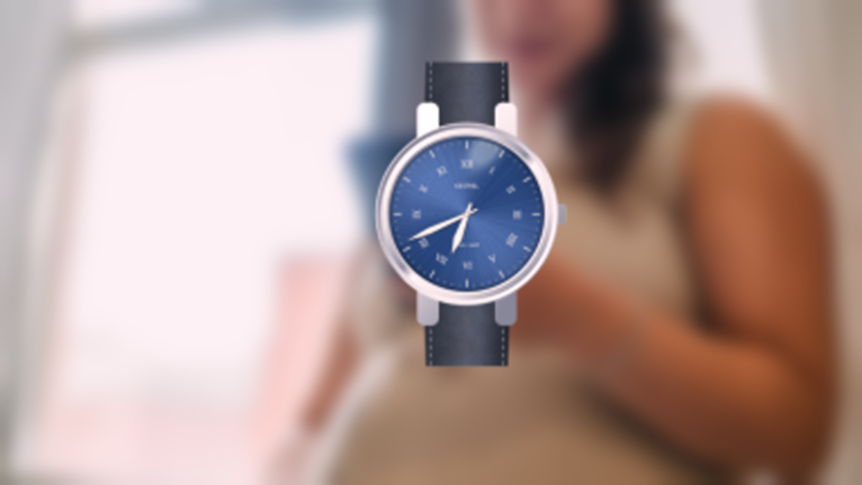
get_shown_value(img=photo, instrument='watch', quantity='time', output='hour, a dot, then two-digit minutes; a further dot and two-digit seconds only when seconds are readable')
6.41
